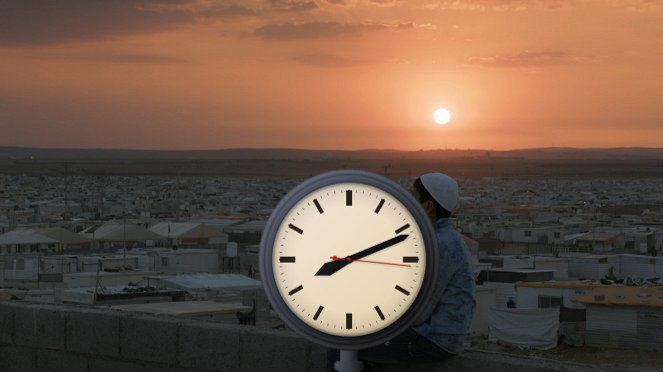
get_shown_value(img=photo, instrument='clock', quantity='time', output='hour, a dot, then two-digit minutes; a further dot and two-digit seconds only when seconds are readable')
8.11.16
